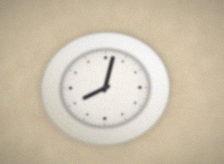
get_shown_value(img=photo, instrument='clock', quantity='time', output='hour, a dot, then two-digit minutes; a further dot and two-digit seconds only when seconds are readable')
8.02
